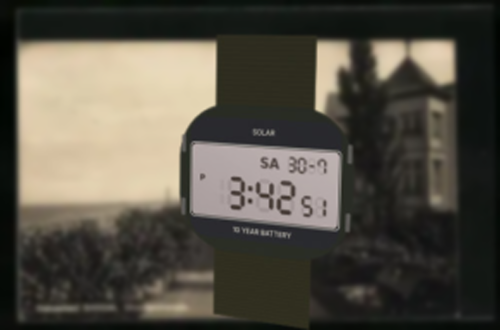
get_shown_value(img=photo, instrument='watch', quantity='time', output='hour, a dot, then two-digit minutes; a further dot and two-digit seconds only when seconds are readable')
3.42.51
